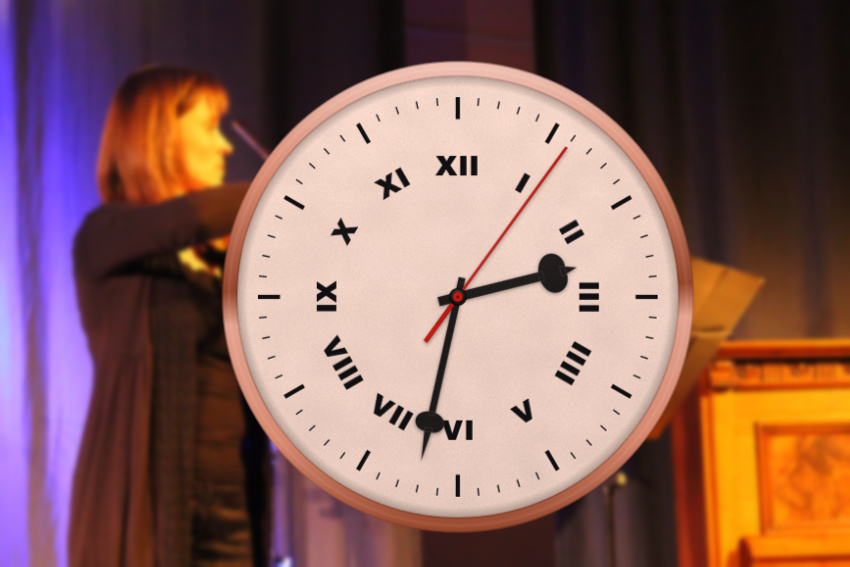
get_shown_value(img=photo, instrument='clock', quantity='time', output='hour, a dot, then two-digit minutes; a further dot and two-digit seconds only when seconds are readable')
2.32.06
